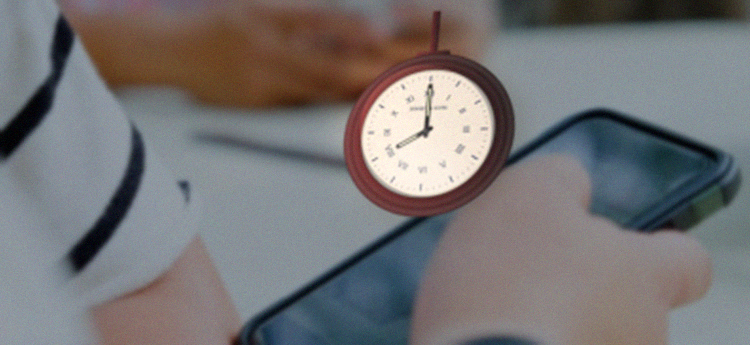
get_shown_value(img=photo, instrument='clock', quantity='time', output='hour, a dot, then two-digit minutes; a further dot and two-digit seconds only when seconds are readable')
8.00
